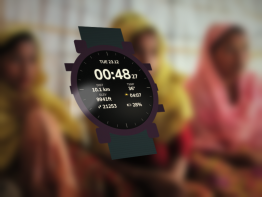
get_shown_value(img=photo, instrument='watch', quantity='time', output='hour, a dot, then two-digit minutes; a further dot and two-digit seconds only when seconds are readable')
0.48
